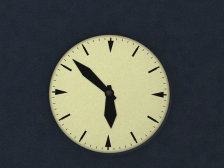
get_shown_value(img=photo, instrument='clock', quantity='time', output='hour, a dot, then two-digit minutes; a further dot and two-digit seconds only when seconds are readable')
5.52
